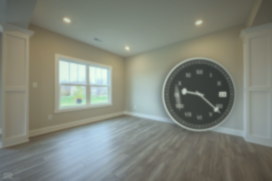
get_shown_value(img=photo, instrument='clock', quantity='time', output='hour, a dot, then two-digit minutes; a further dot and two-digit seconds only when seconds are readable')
9.22
